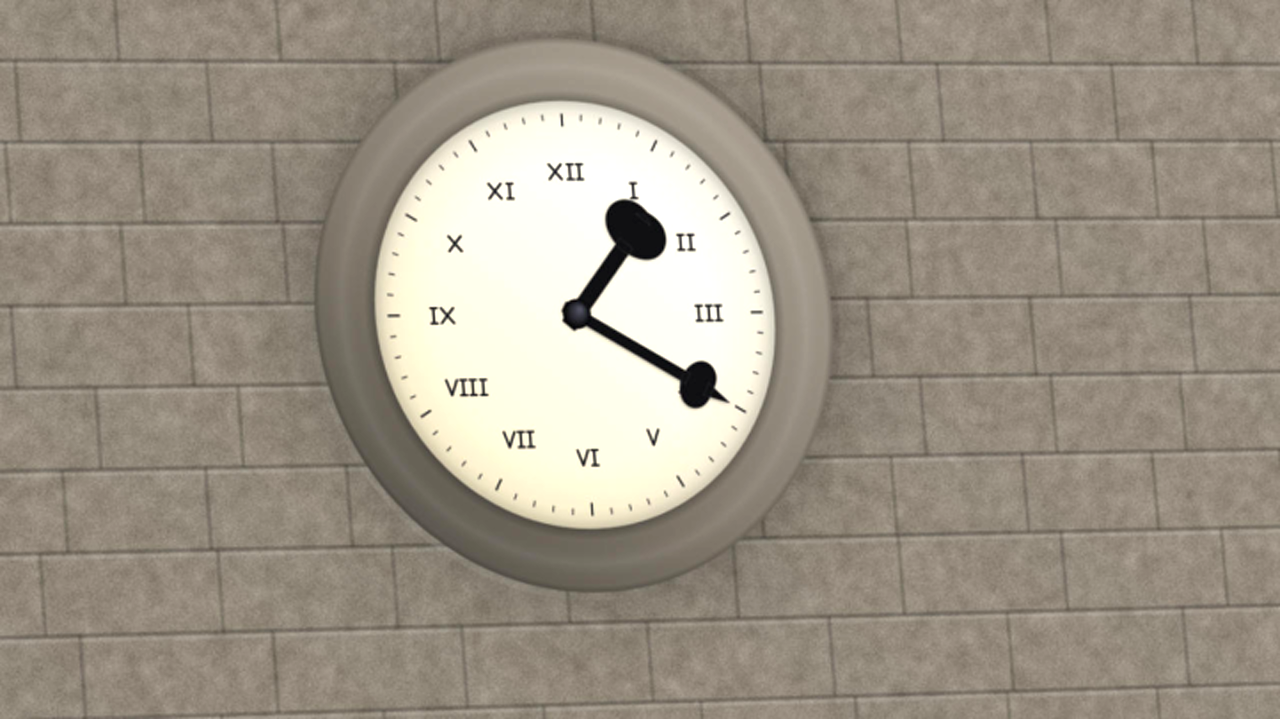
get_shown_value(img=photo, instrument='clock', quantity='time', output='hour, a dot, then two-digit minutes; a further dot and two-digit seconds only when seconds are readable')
1.20
